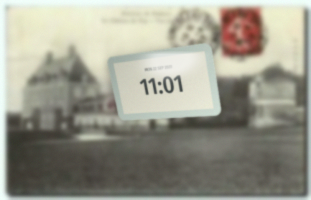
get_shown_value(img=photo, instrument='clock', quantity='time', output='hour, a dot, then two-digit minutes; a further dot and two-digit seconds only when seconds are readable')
11.01
